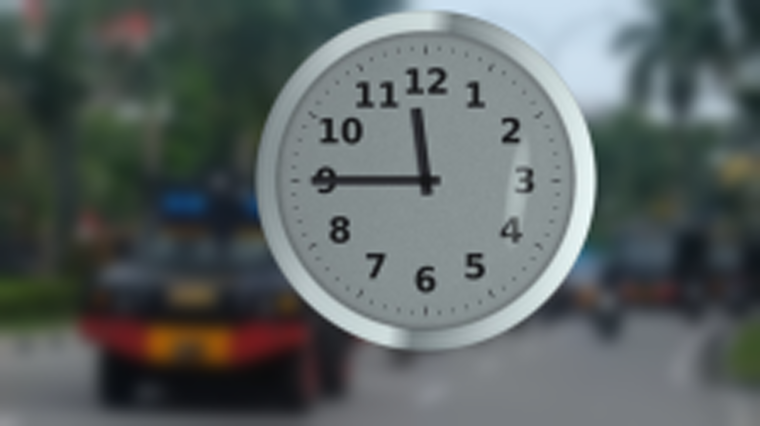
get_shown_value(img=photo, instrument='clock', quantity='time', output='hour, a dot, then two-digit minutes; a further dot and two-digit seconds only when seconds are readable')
11.45
